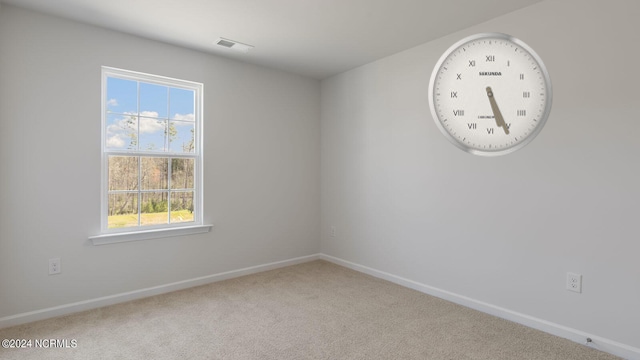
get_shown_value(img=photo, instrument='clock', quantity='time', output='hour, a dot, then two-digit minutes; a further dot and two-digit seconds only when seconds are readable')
5.26
